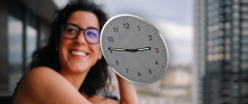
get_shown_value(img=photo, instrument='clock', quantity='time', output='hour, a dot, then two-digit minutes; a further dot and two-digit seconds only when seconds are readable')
2.46
